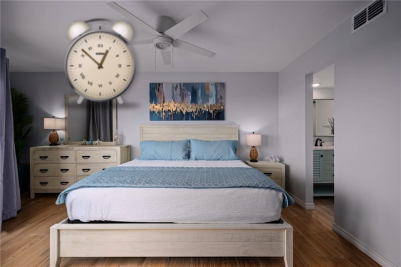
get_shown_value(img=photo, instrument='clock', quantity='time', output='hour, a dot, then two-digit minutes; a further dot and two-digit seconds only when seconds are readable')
12.52
